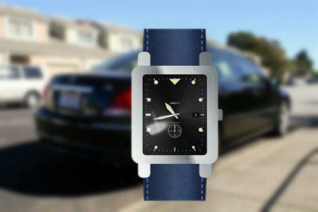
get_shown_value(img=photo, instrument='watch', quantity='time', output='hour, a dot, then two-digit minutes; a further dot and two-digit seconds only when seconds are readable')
10.43
